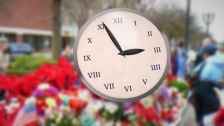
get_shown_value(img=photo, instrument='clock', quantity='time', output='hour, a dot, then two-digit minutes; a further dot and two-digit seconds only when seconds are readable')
2.56
